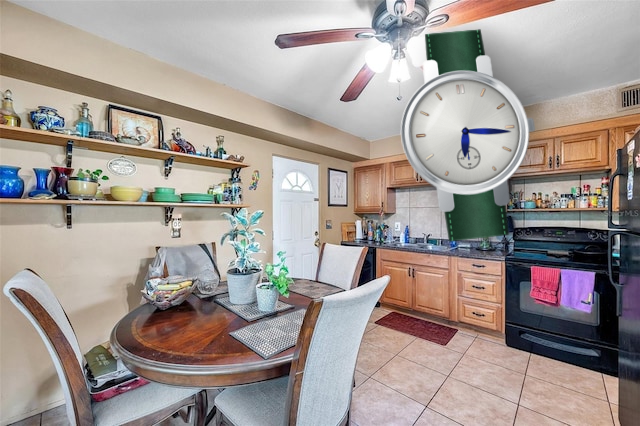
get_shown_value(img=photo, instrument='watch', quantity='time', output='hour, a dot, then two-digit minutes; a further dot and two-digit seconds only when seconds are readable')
6.16
